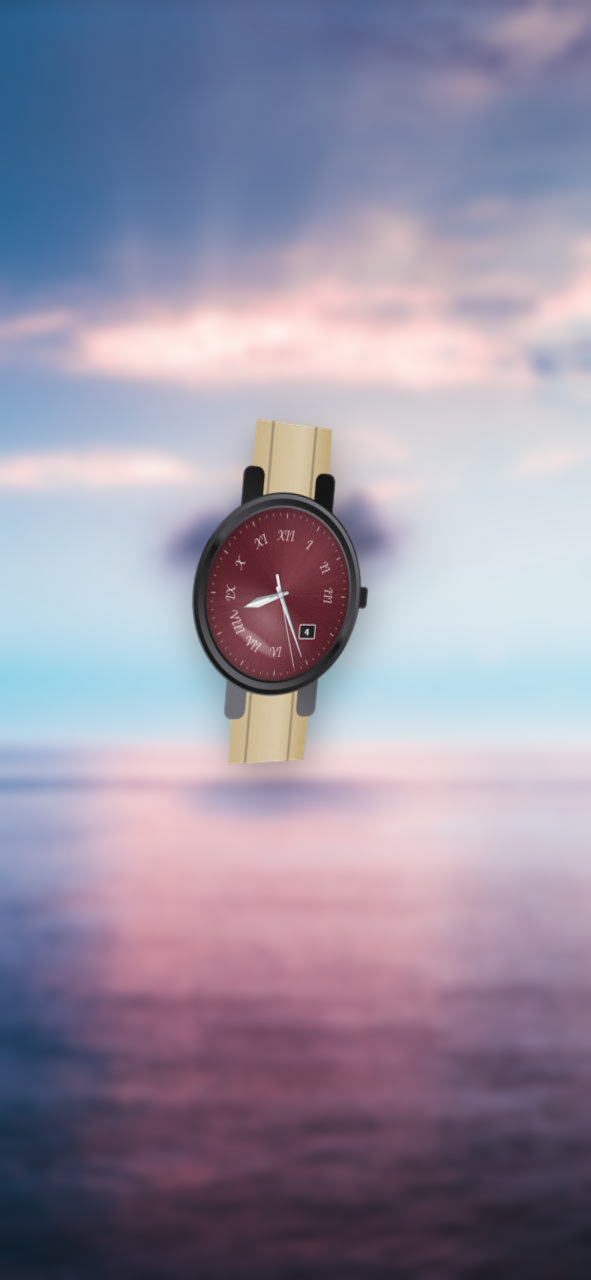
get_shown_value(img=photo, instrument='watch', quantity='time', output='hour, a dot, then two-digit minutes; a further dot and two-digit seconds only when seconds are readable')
8.25.27
